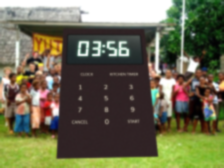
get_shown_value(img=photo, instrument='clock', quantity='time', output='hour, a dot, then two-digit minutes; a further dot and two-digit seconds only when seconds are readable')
3.56
